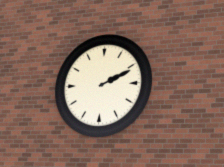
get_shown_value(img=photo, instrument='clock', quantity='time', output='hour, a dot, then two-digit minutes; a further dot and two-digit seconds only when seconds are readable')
2.11
